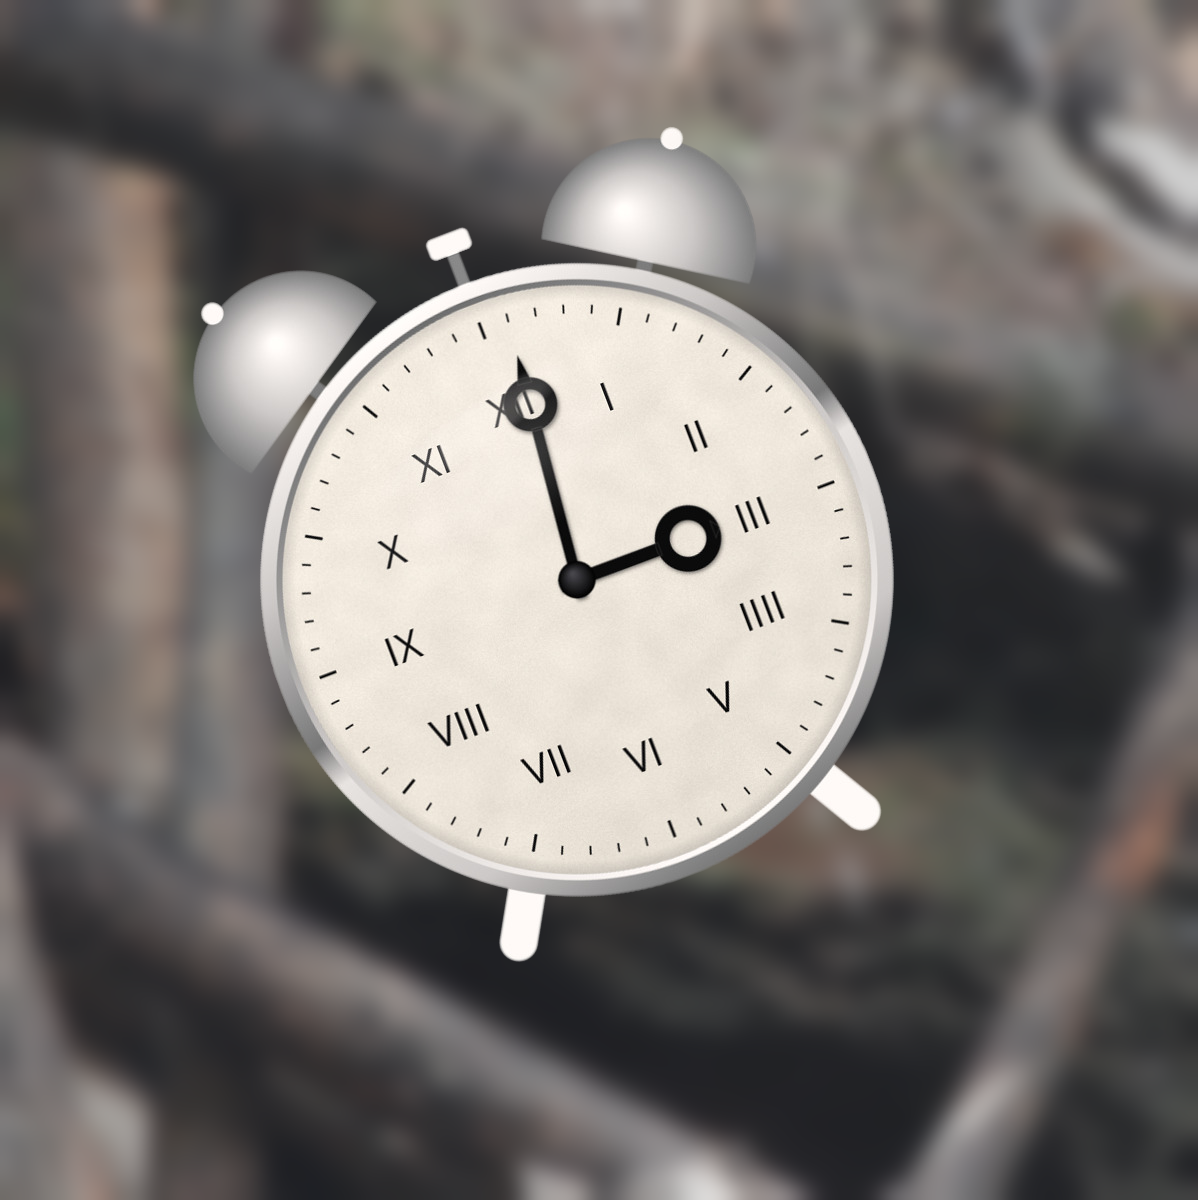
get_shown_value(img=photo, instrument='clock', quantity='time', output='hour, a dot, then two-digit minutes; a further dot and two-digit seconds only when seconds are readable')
3.01
